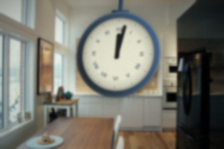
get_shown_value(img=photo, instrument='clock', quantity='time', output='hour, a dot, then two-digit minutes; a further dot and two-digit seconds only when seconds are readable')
12.02
